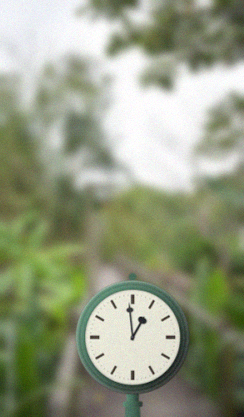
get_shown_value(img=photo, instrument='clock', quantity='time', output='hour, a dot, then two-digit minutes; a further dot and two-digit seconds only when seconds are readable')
12.59
